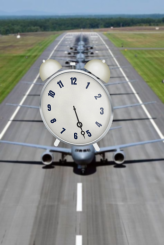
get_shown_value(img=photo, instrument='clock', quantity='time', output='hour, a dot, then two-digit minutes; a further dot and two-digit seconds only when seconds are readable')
5.27
